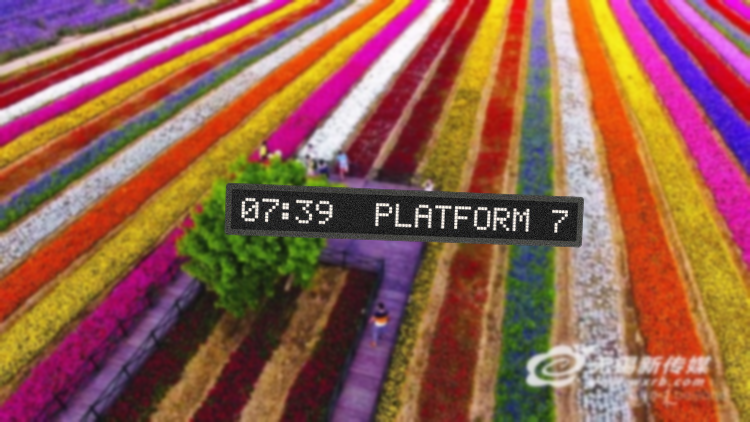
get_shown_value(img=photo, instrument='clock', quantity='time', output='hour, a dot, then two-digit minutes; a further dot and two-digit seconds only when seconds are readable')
7.39
